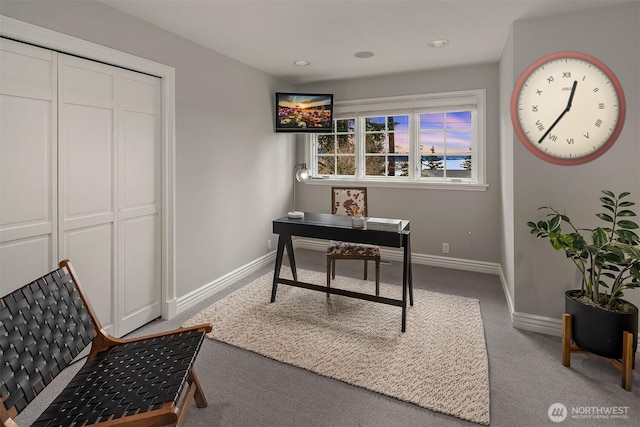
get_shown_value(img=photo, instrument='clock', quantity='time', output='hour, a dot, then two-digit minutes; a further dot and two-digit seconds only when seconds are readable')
12.37
